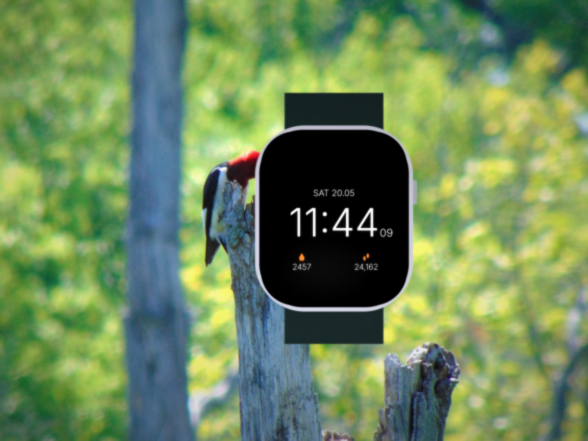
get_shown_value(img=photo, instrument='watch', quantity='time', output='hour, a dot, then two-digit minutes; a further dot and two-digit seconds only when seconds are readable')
11.44.09
